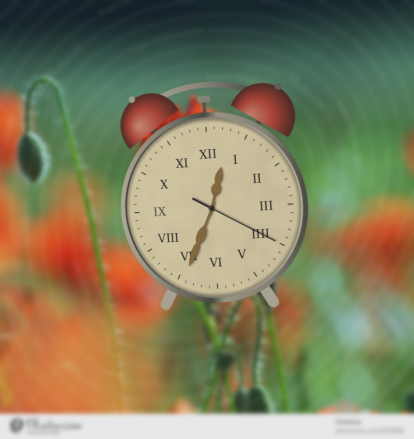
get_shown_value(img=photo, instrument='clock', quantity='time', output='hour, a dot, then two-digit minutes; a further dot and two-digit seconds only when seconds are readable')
12.34.20
